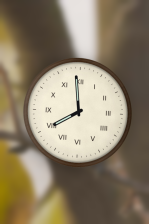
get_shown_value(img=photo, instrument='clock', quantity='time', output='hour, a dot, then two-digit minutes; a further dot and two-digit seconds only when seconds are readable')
7.59
